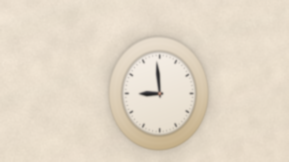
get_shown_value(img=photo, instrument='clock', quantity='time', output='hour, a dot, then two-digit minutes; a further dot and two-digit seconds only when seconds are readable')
8.59
